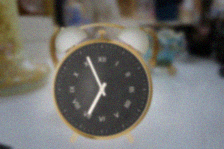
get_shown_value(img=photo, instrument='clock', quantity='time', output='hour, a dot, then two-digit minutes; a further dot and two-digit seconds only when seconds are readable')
6.56
